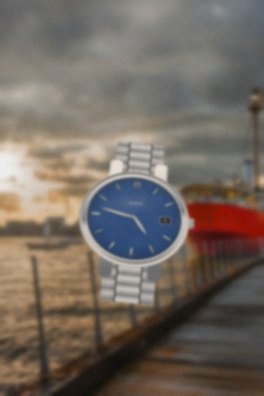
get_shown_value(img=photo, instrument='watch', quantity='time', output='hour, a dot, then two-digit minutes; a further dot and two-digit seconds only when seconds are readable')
4.47
